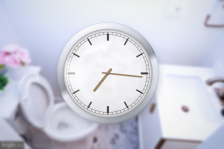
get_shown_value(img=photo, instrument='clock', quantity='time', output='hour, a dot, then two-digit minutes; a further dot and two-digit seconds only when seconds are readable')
7.16
